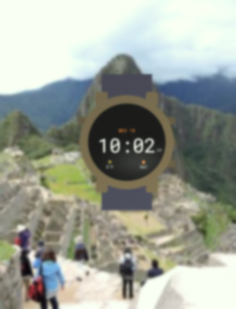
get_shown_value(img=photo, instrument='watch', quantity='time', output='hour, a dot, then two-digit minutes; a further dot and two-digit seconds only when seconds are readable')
10.02
